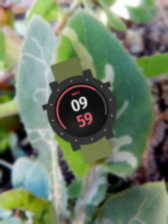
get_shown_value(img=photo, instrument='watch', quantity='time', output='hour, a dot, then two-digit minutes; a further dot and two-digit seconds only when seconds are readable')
9.59
